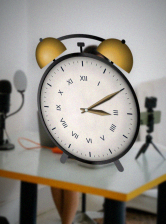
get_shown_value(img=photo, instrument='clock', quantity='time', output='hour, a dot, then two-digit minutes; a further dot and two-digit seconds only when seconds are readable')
3.10
